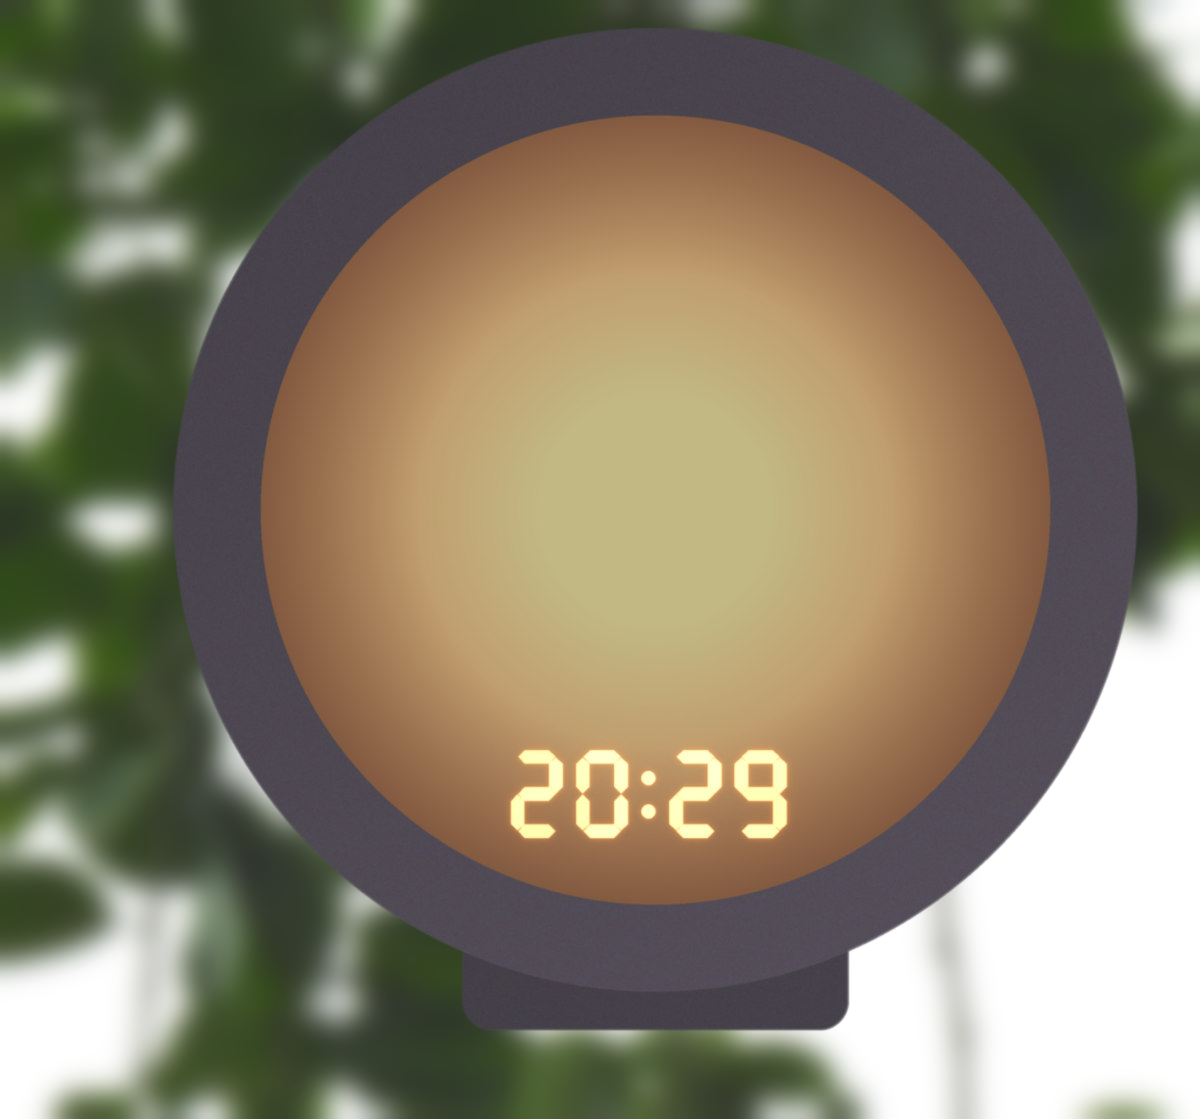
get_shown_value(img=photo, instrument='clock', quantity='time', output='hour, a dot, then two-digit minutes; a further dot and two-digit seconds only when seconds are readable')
20.29
